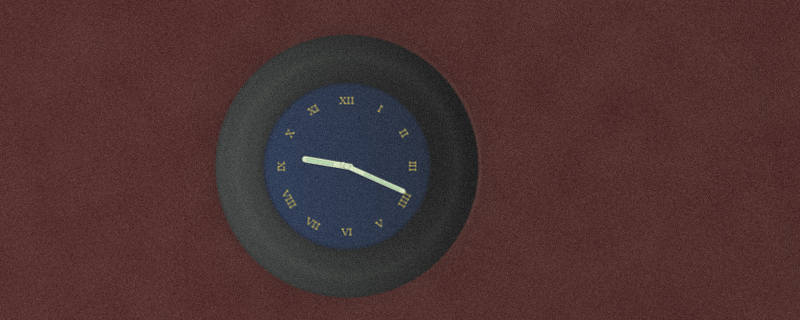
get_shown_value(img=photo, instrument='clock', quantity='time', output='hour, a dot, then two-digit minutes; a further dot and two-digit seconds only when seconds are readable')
9.19
